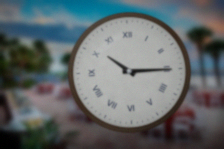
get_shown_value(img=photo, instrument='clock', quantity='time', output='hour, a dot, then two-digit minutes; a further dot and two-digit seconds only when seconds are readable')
10.15
